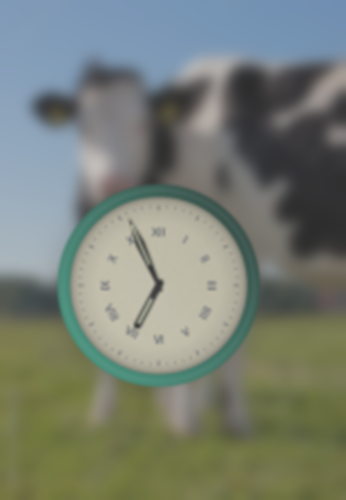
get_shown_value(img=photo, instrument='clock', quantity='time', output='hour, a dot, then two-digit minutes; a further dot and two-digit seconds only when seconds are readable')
6.56
